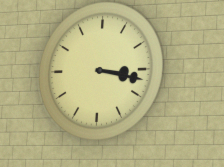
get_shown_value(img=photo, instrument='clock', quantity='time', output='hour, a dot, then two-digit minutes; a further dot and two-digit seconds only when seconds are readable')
3.17
